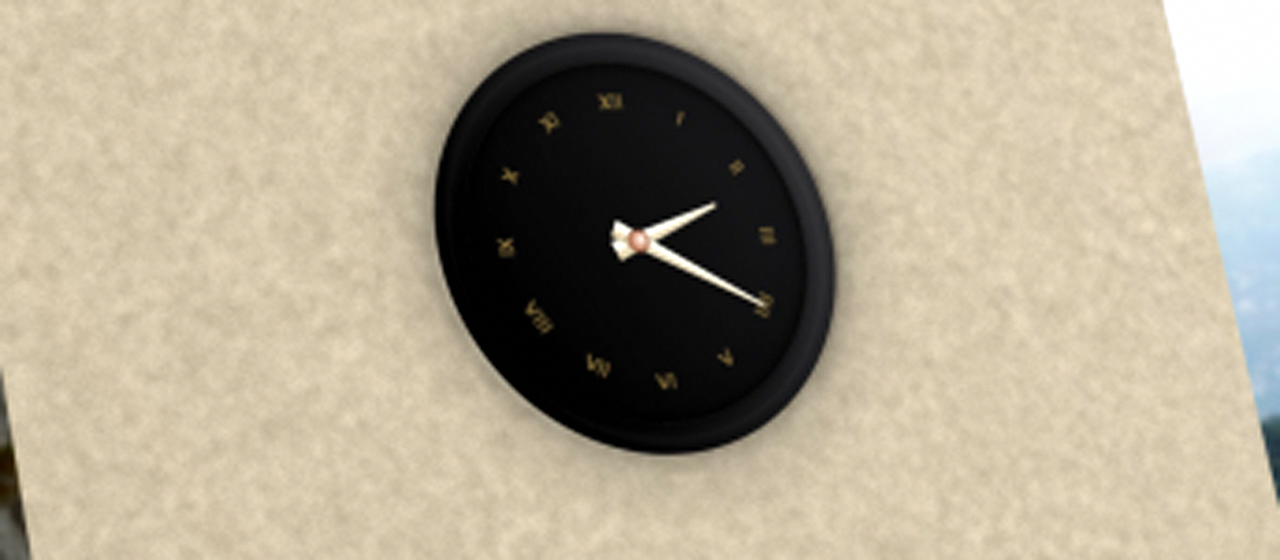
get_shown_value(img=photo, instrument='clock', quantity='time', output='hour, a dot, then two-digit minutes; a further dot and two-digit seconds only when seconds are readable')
2.20
